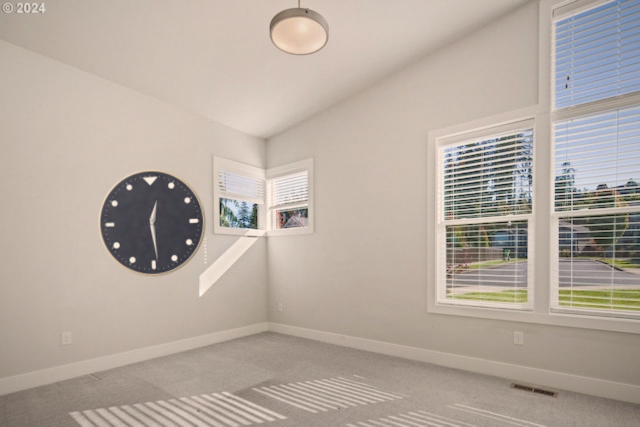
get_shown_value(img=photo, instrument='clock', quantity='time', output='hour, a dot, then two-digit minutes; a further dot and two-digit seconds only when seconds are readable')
12.29
